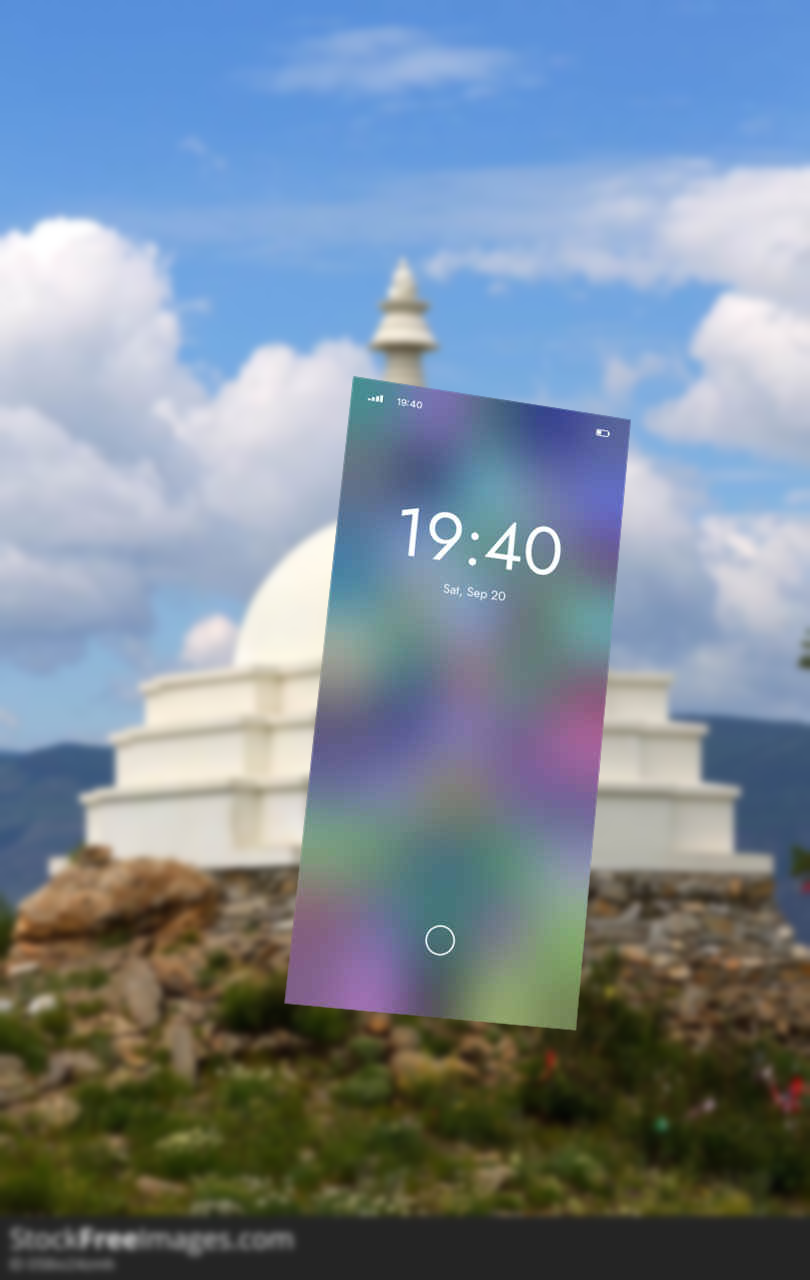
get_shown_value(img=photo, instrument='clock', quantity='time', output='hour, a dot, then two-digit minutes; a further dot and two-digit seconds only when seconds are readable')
19.40
